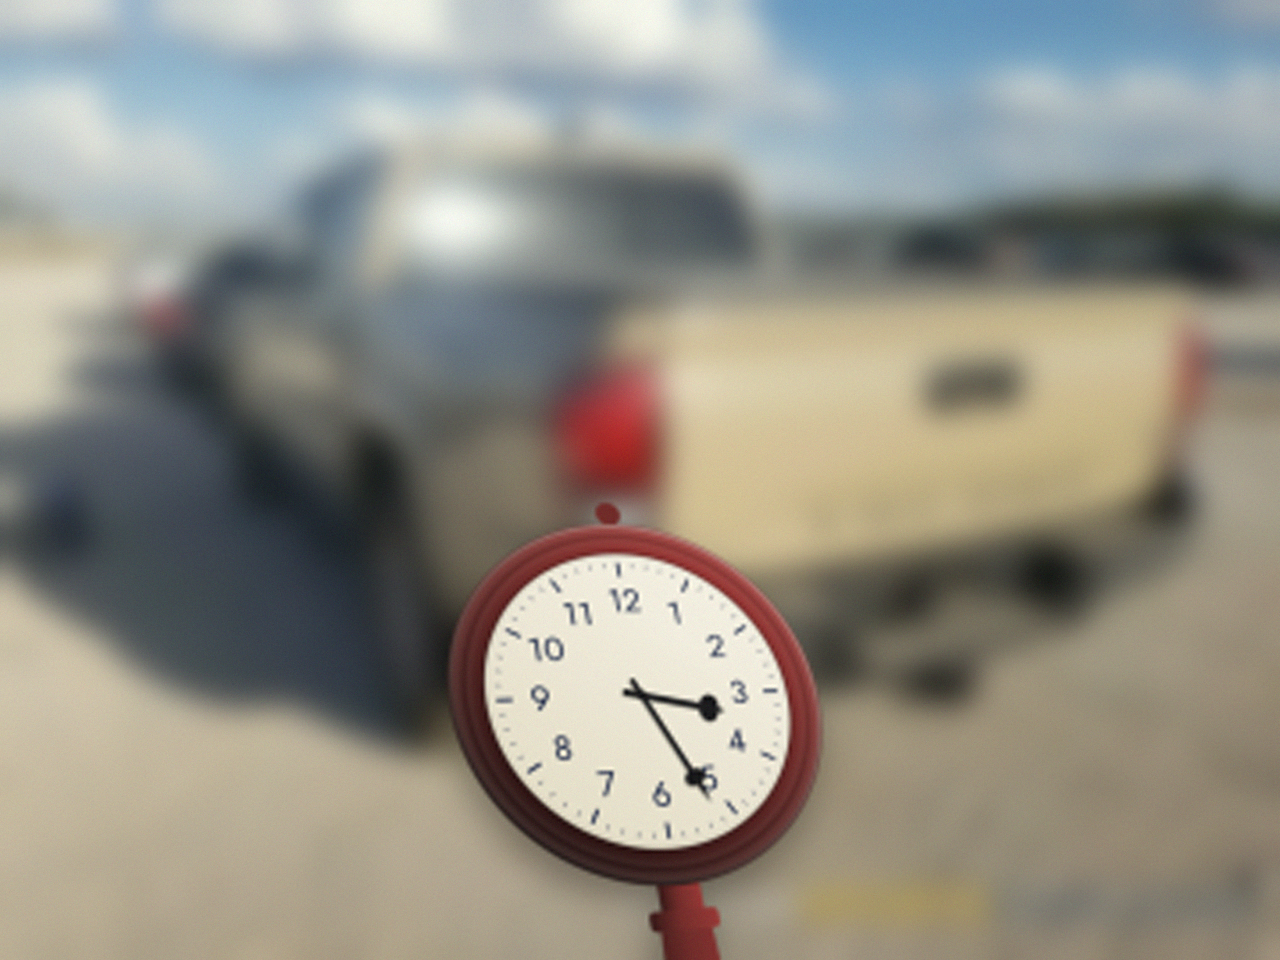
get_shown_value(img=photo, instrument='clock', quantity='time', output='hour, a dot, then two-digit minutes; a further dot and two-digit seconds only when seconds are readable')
3.26
